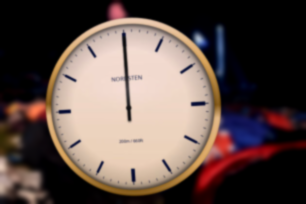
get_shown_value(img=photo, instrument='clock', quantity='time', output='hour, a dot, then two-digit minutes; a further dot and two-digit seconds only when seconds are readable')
12.00
